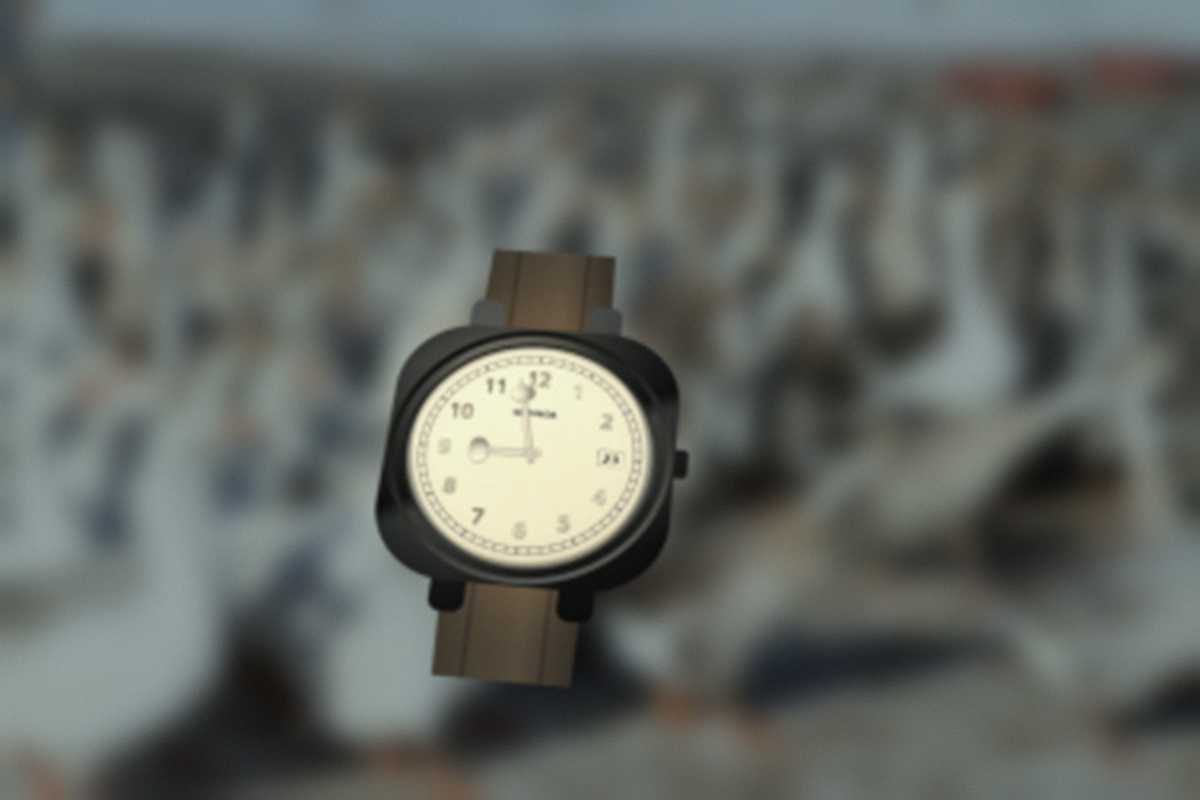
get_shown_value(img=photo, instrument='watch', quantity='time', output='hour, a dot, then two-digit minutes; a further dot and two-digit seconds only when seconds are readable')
8.58
